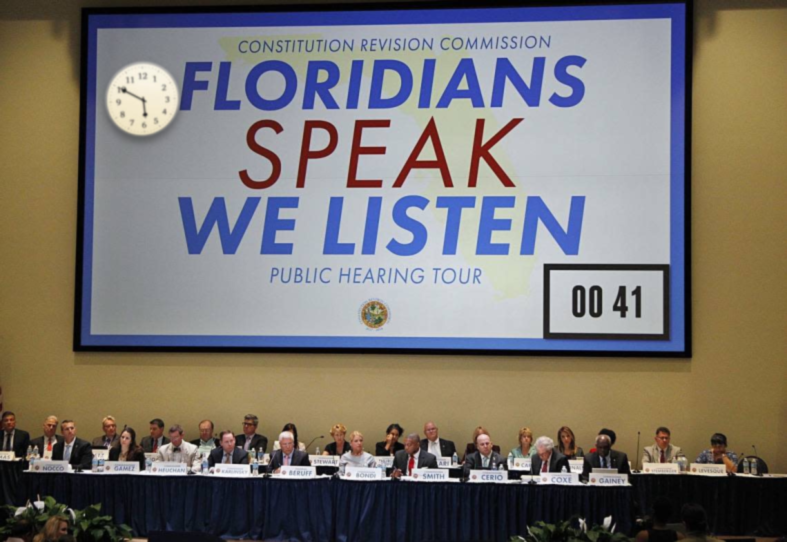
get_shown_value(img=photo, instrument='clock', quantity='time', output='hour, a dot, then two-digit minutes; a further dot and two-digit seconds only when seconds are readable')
5.50
